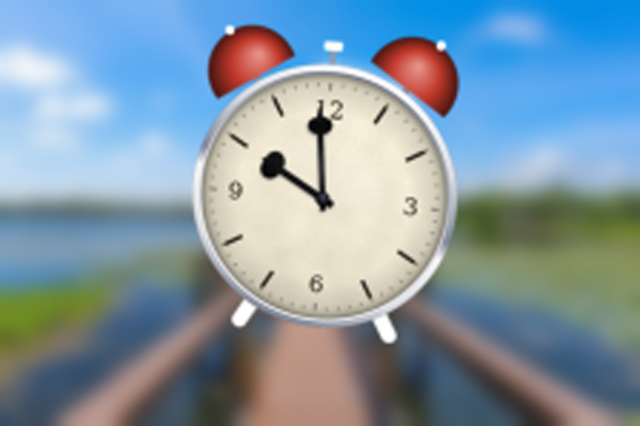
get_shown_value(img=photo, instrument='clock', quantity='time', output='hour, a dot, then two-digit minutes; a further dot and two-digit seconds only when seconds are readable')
9.59
